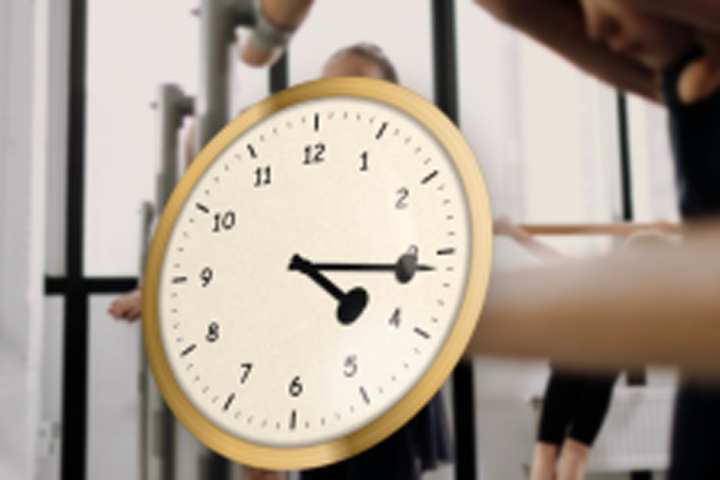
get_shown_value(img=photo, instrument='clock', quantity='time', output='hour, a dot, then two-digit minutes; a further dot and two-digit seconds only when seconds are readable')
4.16
